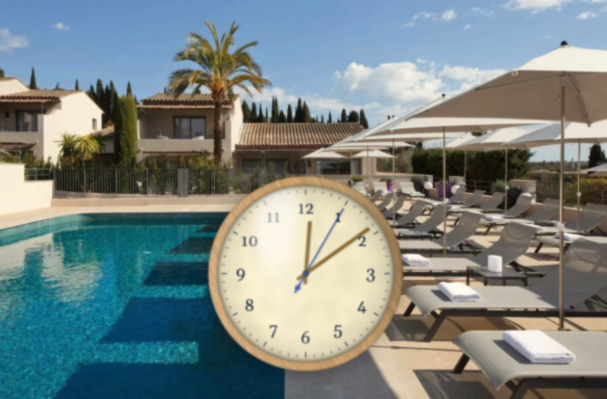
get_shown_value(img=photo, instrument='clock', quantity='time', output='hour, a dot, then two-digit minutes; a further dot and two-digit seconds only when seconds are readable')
12.09.05
